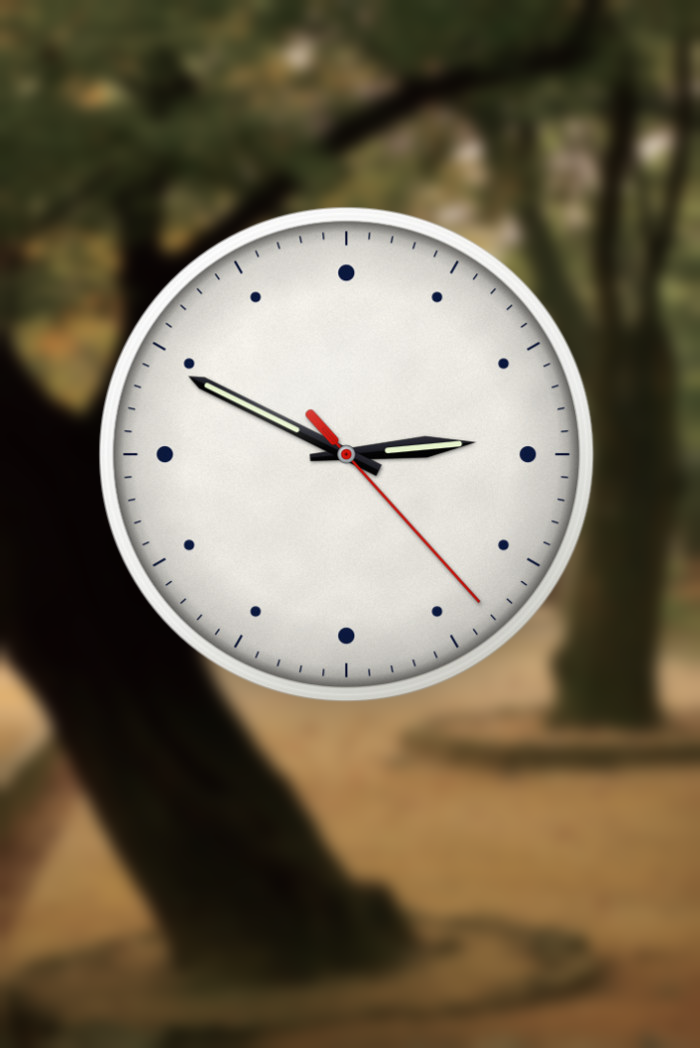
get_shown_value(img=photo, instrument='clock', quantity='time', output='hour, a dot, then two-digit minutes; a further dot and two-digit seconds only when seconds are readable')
2.49.23
